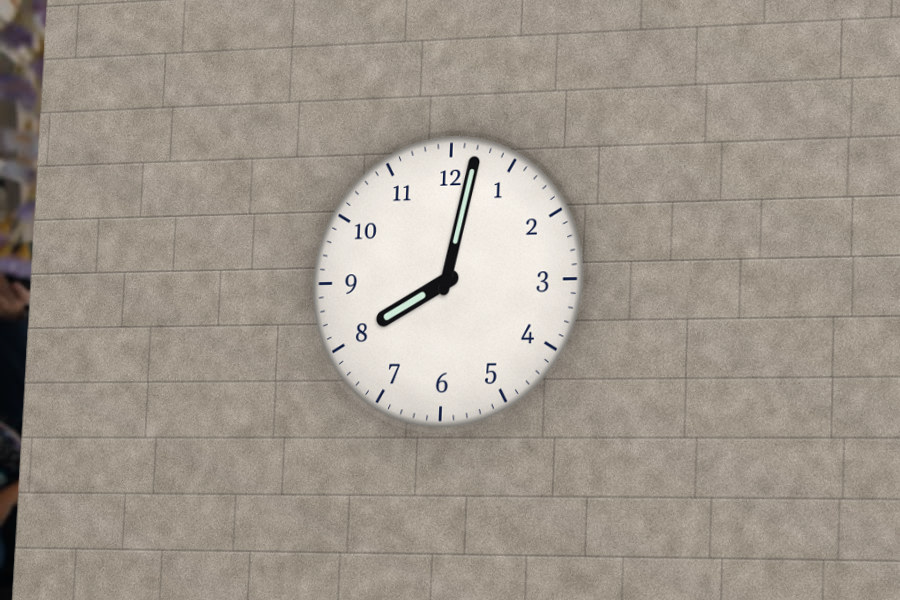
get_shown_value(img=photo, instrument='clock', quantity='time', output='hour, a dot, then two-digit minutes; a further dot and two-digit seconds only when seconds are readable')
8.02
